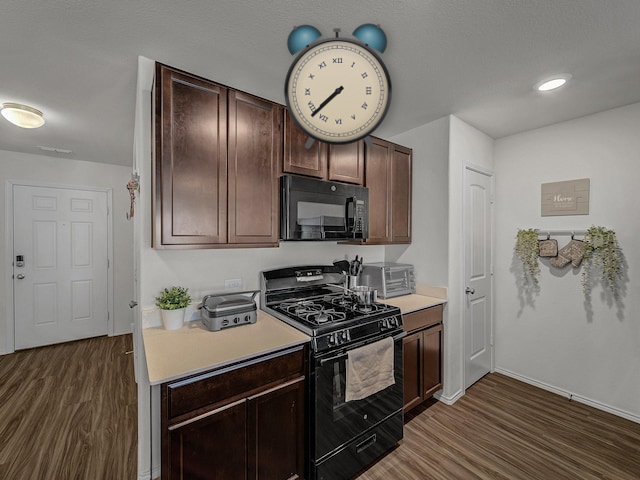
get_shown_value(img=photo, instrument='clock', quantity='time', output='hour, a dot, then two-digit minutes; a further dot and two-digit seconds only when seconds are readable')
7.38
